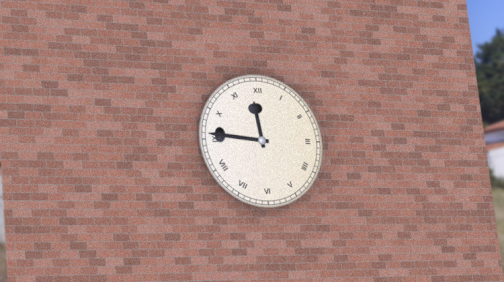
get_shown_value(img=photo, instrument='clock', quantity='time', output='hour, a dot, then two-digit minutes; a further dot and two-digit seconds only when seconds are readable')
11.46
